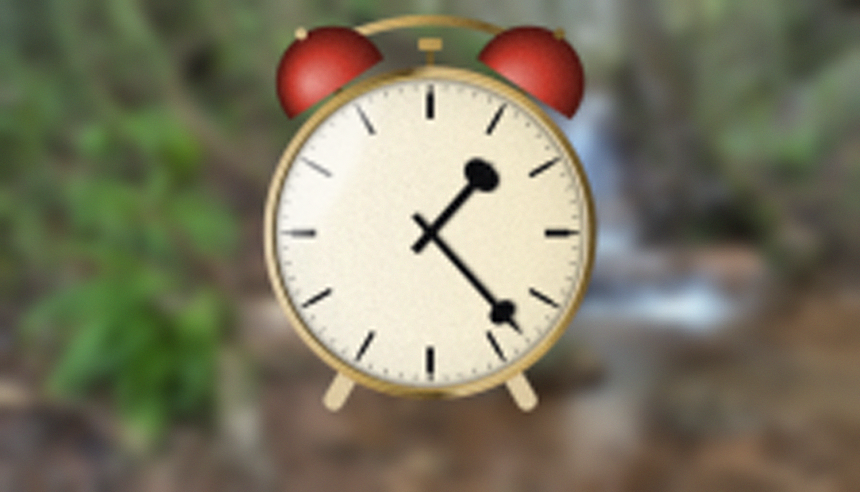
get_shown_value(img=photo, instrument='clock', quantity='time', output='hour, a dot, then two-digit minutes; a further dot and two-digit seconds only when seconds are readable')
1.23
